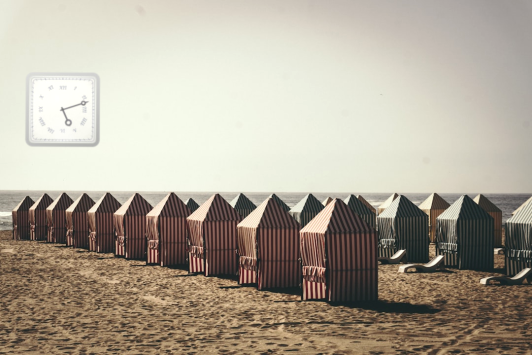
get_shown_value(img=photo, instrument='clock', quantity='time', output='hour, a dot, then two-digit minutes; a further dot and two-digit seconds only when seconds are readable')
5.12
